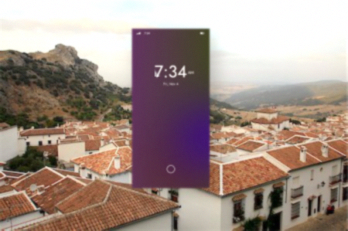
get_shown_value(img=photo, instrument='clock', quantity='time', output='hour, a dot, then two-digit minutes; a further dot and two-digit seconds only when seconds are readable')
7.34
